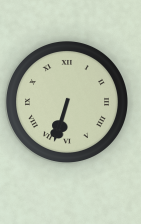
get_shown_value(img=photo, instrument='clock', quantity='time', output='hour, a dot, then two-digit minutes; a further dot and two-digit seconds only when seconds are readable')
6.33
